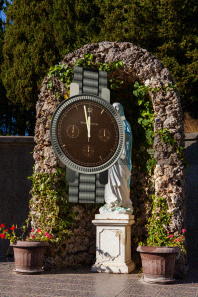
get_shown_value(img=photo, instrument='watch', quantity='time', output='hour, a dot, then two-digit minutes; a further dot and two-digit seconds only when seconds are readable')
11.58
